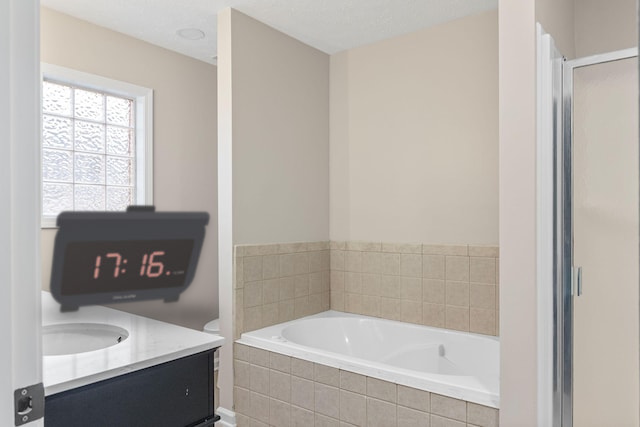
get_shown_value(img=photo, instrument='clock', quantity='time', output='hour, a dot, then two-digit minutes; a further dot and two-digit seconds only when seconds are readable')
17.16
